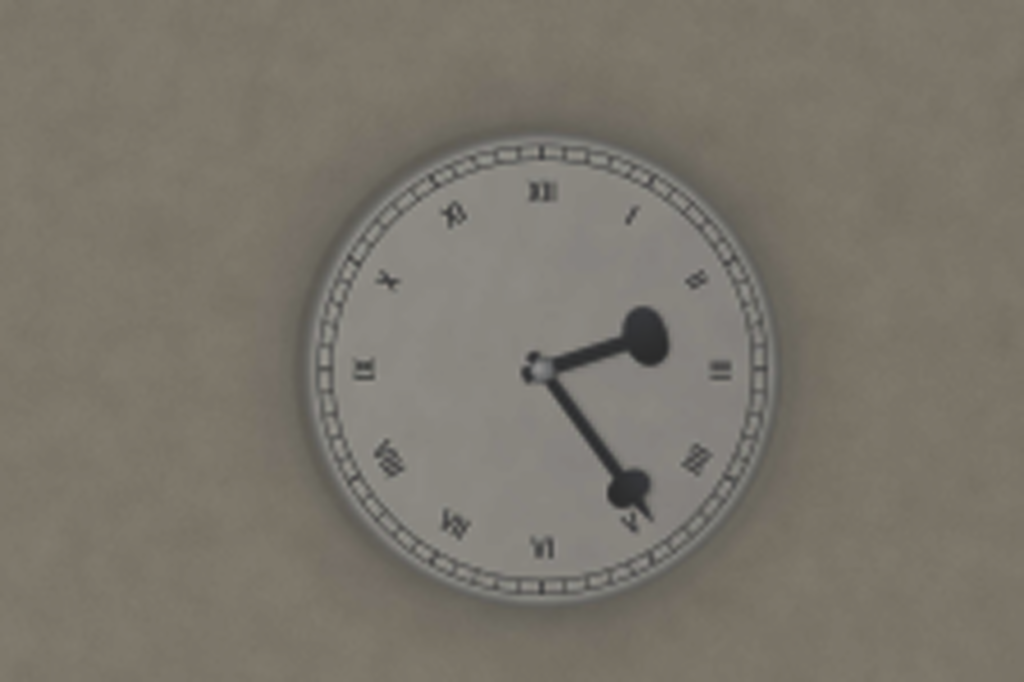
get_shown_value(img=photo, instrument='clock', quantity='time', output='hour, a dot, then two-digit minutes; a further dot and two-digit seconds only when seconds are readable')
2.24
